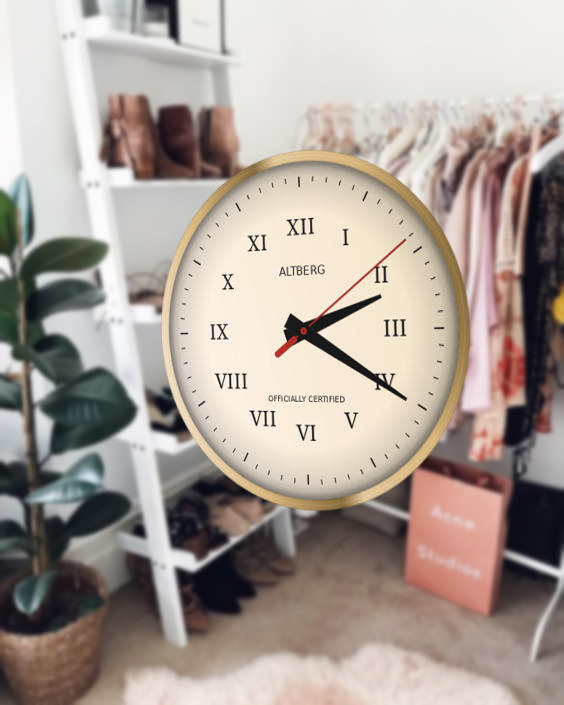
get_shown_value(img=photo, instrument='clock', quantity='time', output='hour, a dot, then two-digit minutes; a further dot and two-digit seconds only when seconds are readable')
2.20.09
